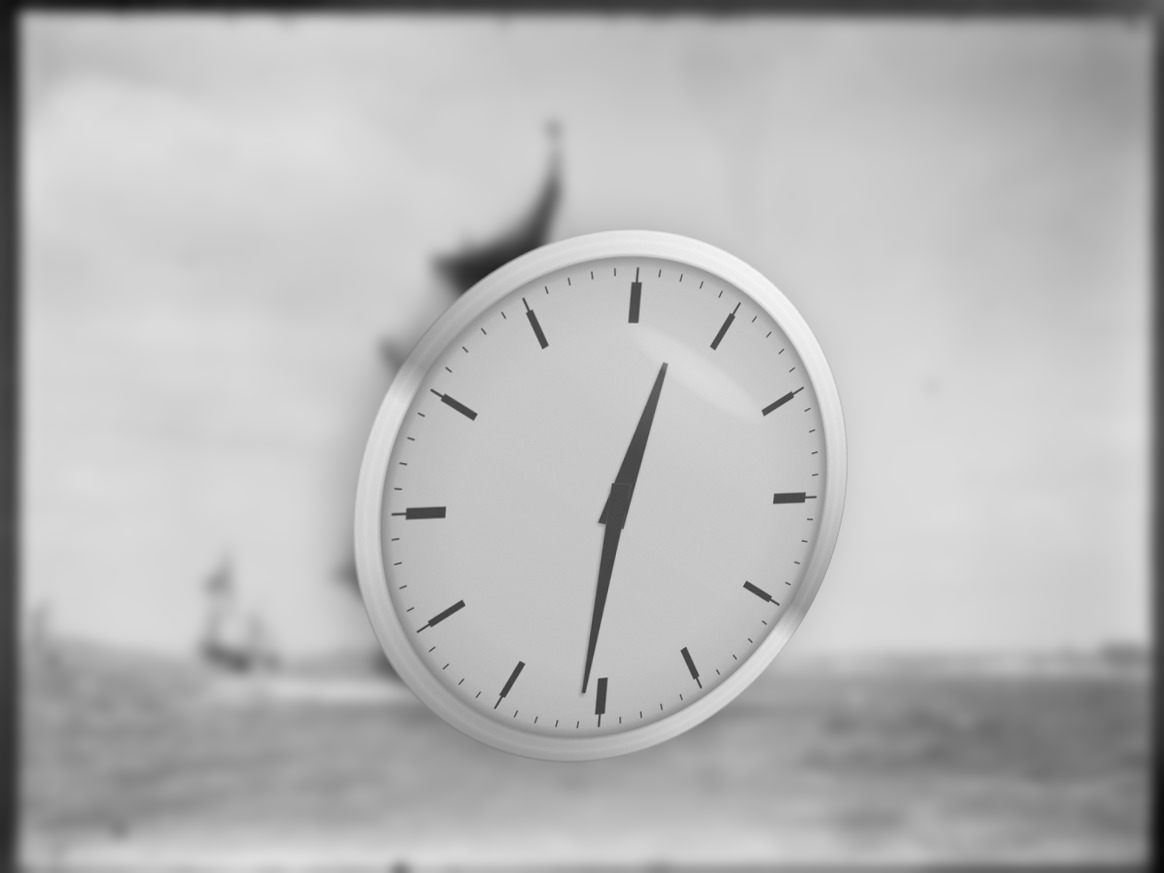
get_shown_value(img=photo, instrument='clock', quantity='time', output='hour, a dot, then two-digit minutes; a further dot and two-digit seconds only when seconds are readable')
12.31
